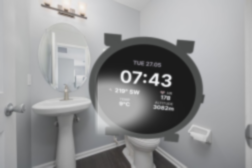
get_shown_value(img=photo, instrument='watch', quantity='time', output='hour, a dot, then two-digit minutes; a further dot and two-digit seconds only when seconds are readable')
7.43
